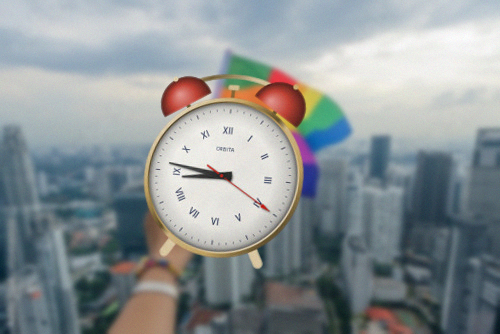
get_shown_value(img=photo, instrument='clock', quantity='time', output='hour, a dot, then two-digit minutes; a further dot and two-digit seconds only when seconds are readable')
8.46.20
